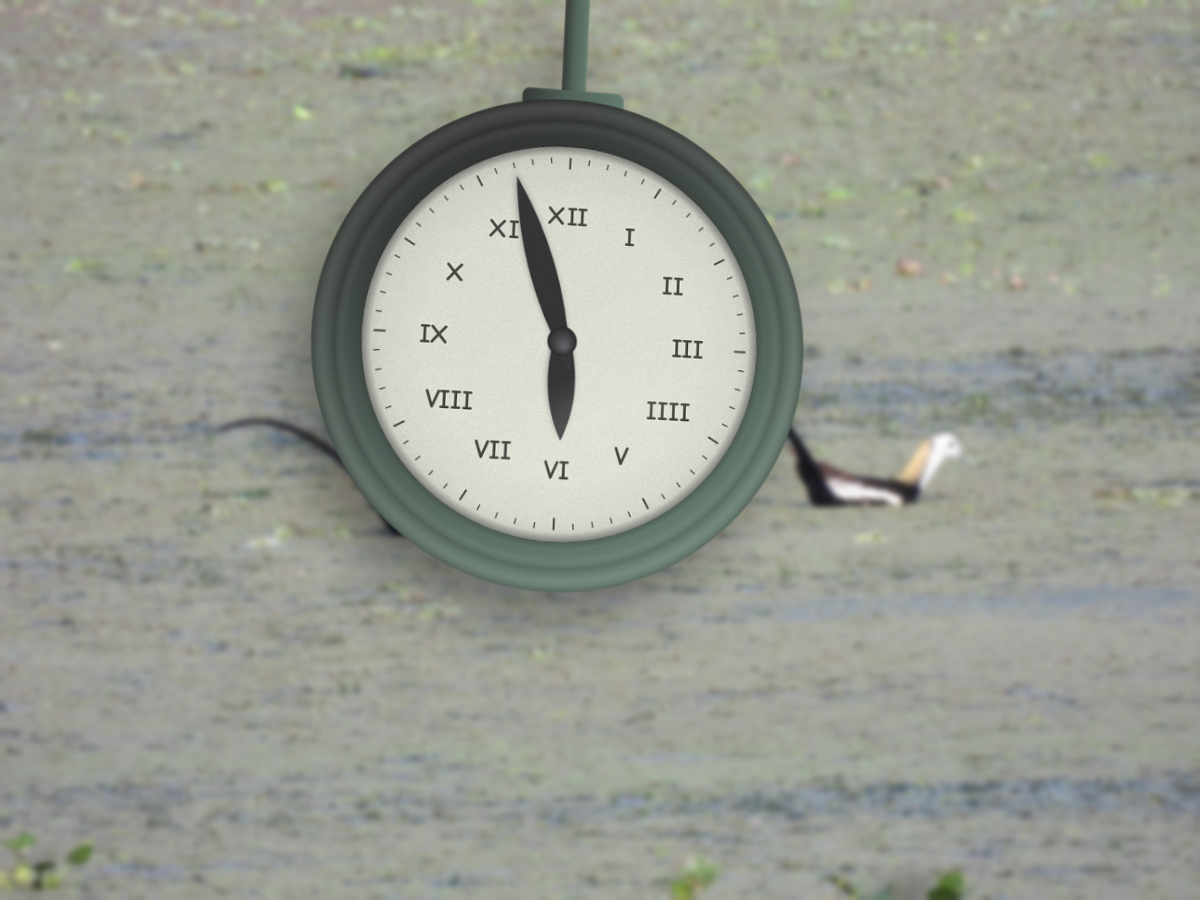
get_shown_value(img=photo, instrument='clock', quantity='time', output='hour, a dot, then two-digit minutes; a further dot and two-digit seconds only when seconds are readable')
5.57
